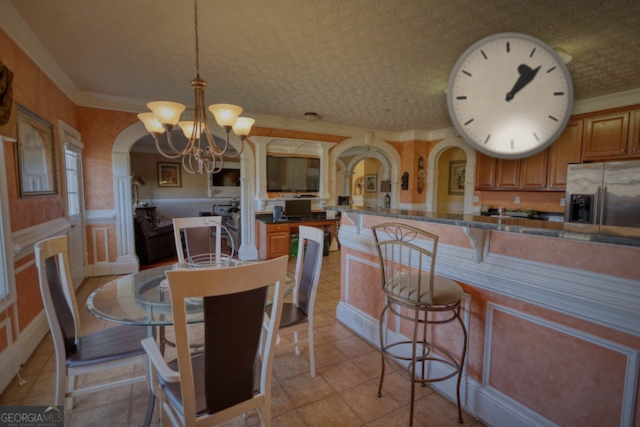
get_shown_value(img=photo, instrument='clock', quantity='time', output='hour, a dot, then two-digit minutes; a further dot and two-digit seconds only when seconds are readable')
1.08
